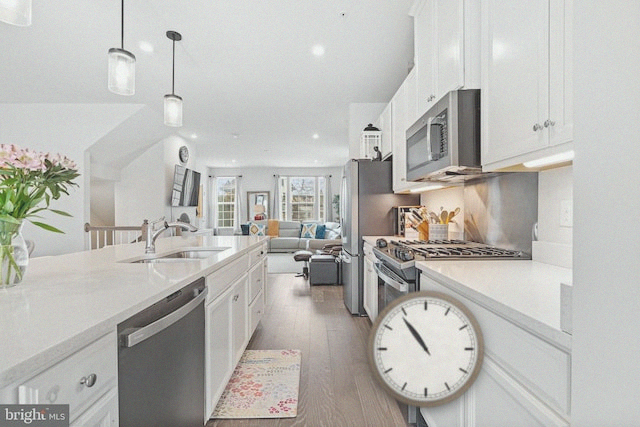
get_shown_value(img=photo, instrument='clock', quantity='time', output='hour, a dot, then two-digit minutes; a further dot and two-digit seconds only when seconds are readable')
10.54
